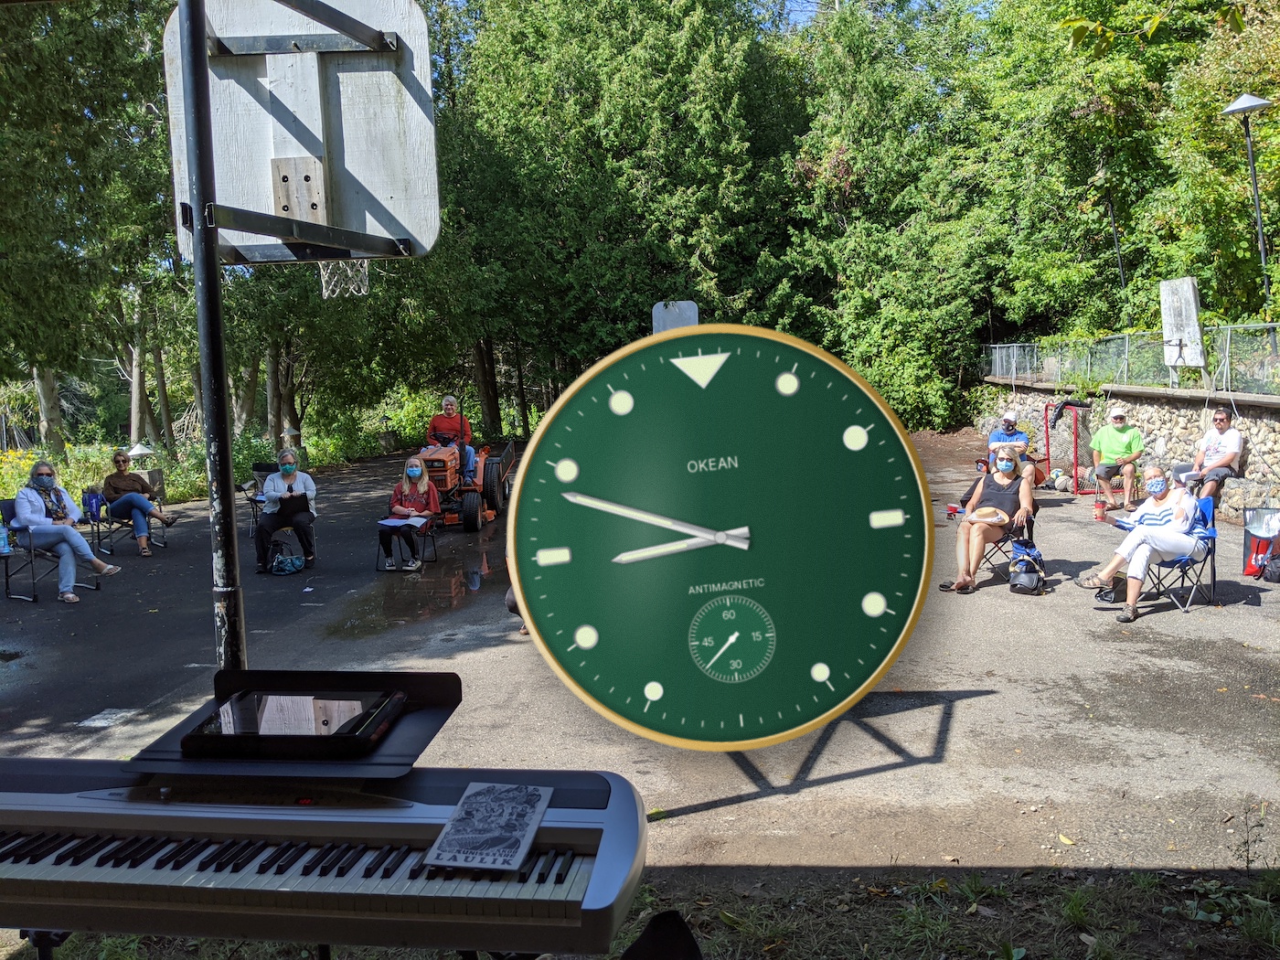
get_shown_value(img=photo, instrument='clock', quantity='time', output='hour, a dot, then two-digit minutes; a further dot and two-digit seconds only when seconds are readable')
8.48.38
